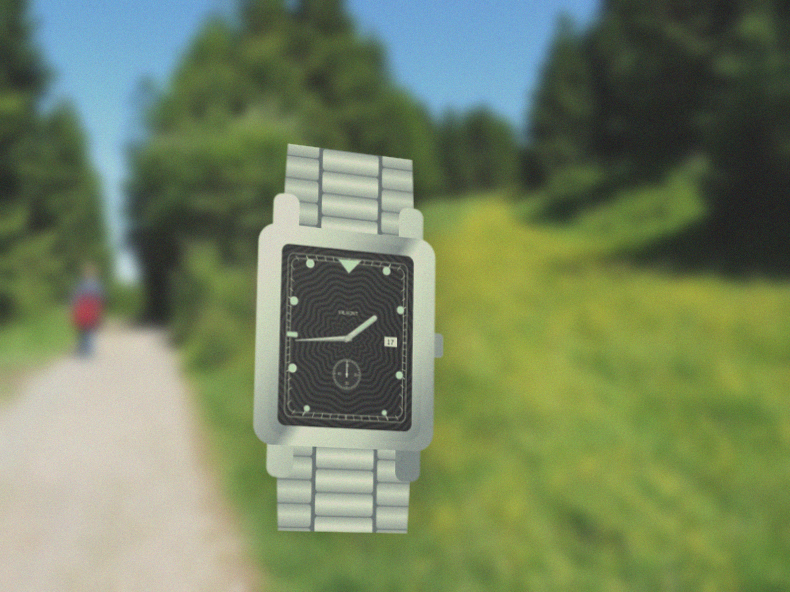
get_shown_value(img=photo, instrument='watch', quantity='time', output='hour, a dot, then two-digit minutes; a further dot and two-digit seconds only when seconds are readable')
1.44
